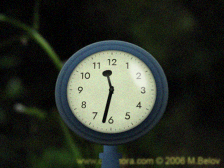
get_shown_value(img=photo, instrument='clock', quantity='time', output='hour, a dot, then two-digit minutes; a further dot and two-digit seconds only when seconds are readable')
11.32
